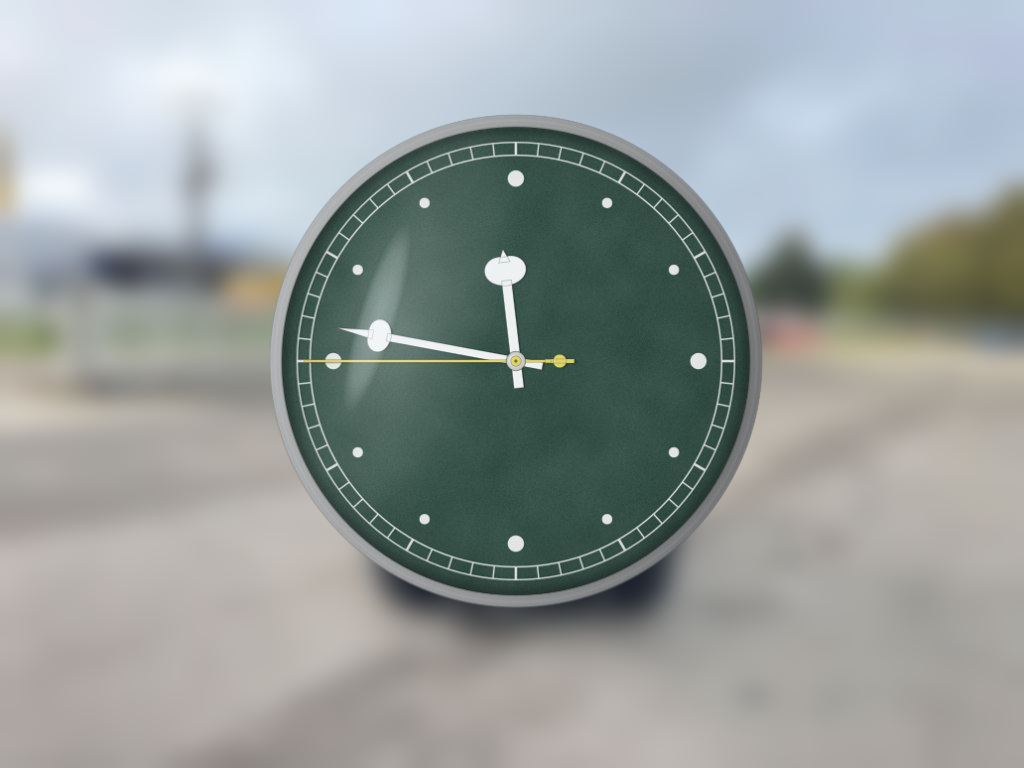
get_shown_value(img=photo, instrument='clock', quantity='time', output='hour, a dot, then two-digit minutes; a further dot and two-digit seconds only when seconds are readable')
11.46.45
